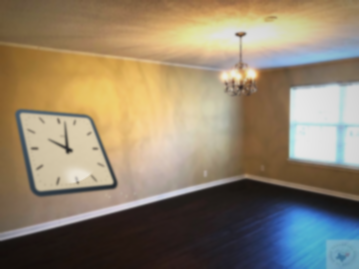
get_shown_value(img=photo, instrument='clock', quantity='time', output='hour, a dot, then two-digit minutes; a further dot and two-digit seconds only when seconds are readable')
10.02
